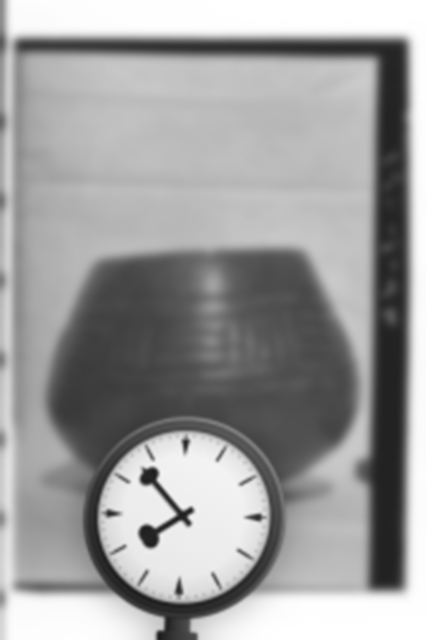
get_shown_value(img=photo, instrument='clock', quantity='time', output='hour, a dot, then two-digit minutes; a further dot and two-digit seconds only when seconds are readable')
7.53
